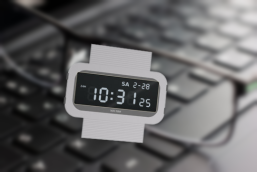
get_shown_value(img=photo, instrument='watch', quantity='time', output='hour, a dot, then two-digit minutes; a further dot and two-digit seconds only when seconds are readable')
10.31.25
